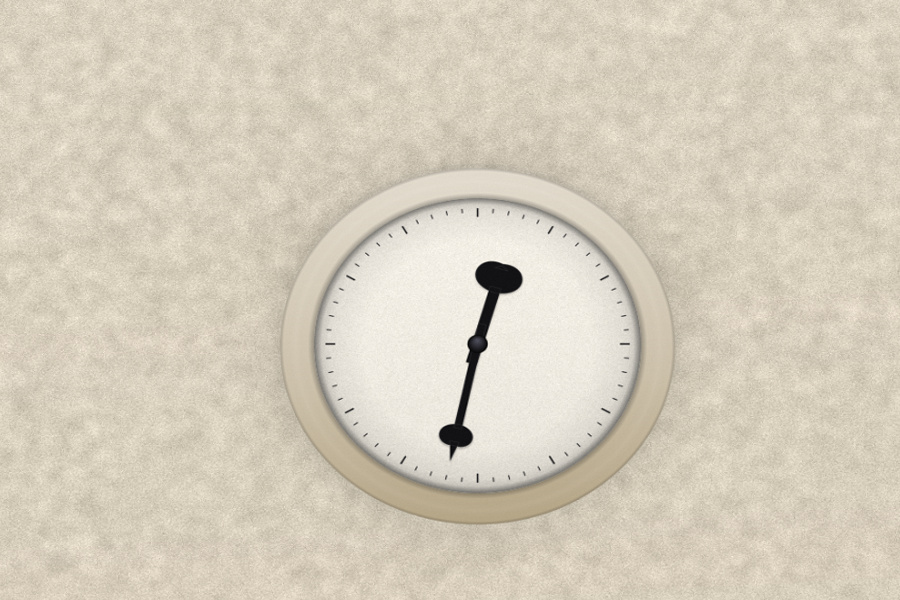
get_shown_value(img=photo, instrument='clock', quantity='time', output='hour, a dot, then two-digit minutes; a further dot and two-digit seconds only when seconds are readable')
12.32
